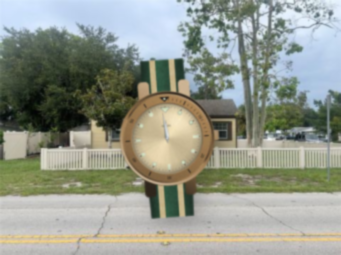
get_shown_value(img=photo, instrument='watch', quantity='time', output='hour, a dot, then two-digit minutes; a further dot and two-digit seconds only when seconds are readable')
11.59
